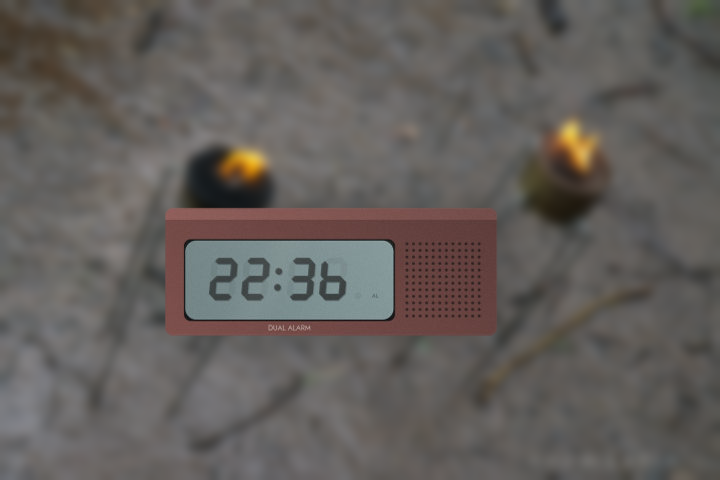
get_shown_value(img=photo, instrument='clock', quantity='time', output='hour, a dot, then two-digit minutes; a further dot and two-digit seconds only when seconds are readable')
22.36
